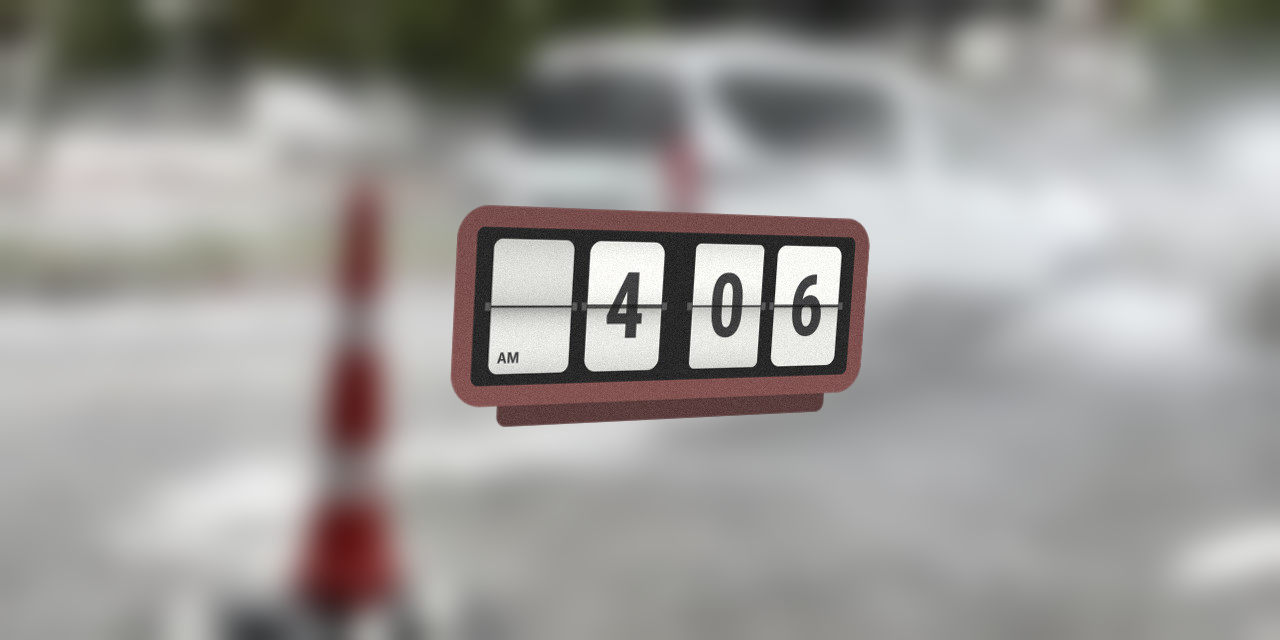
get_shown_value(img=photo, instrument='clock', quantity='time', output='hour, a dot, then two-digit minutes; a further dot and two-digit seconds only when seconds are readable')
4.06
